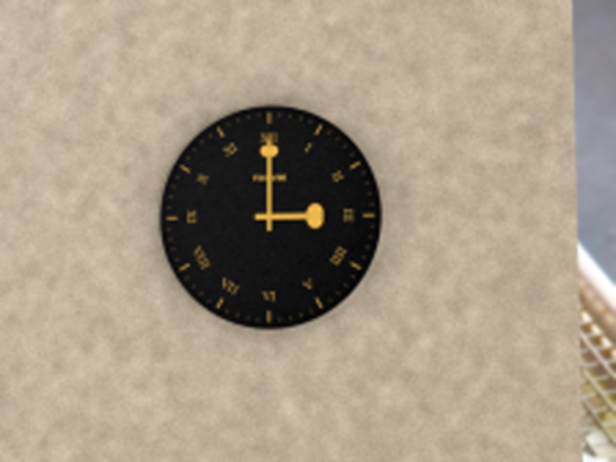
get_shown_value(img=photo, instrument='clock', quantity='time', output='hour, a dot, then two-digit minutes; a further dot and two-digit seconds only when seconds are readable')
3.00
